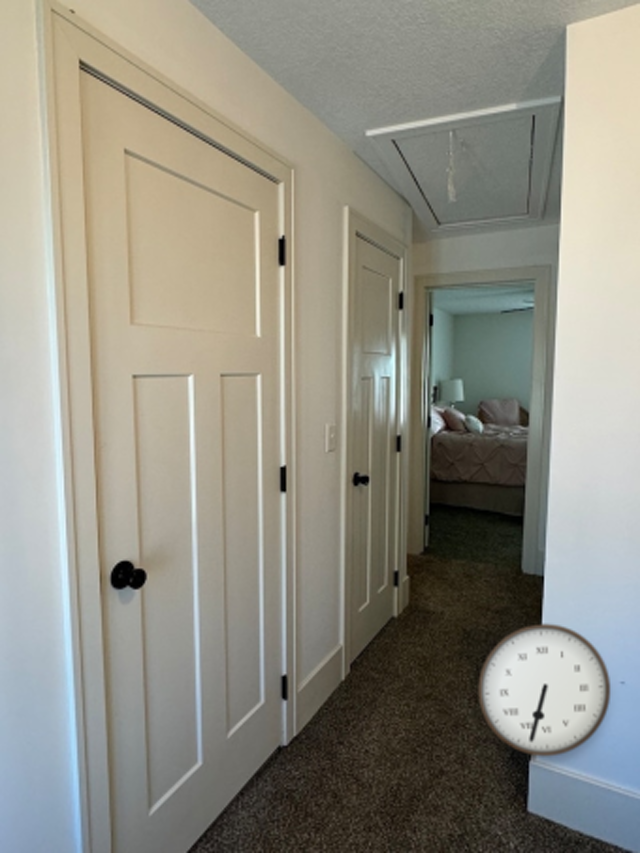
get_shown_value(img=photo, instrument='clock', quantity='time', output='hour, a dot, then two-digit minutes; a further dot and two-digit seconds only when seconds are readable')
6.33
